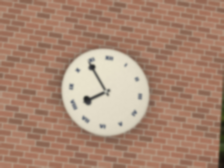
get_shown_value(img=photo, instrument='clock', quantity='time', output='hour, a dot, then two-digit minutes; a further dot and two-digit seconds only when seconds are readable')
7.54
